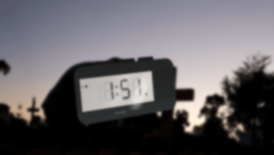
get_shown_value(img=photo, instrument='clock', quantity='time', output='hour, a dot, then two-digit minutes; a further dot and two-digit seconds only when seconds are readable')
1.51
